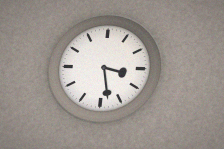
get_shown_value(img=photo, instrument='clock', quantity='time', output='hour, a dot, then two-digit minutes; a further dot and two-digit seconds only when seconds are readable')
3.28
